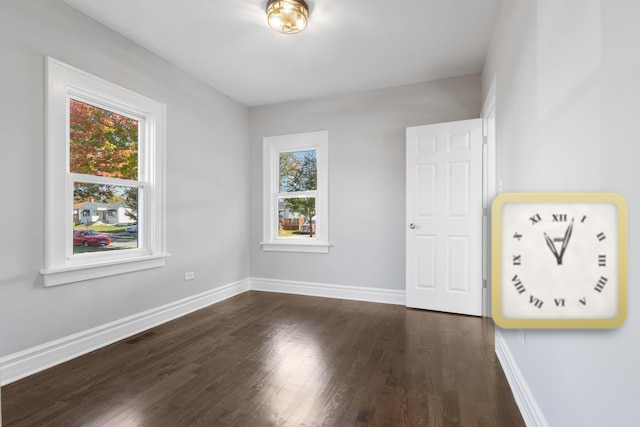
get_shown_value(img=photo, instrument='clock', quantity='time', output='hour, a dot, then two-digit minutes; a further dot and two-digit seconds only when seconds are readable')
11.03
